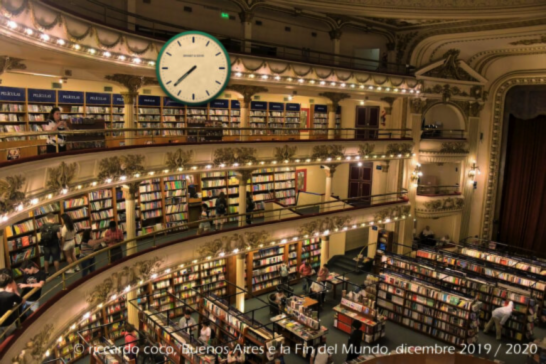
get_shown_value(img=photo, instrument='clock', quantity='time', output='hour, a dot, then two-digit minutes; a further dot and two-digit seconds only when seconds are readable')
7.38
